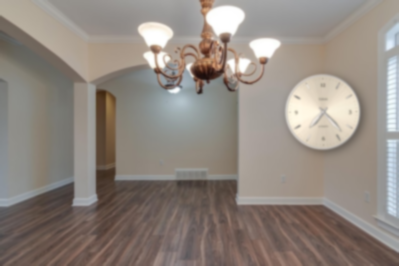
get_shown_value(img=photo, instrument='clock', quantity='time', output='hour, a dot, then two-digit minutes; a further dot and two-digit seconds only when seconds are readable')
7.23
